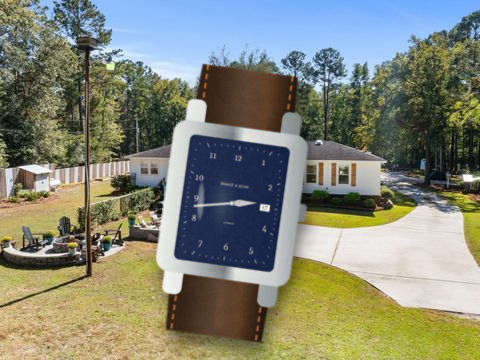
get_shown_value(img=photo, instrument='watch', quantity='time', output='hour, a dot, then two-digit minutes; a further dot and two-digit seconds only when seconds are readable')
2.43
